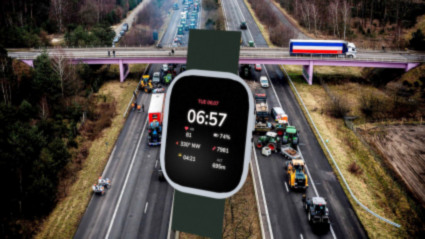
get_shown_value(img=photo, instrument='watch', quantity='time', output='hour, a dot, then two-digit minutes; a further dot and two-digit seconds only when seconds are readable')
6.57
